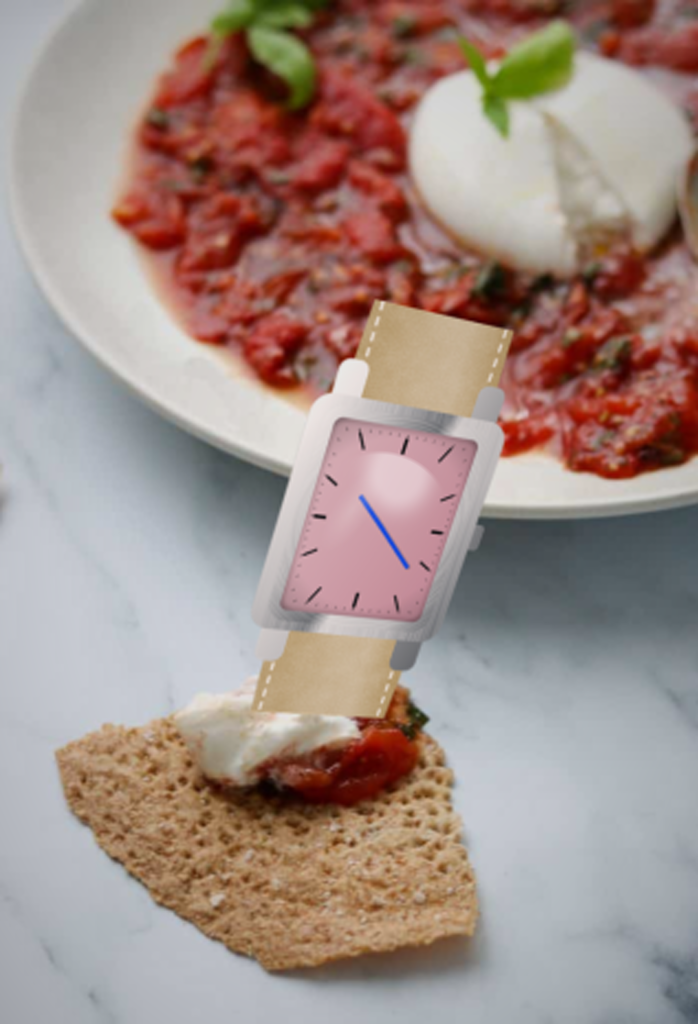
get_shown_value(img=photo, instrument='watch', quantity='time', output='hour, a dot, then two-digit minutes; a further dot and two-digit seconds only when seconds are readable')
10.22
